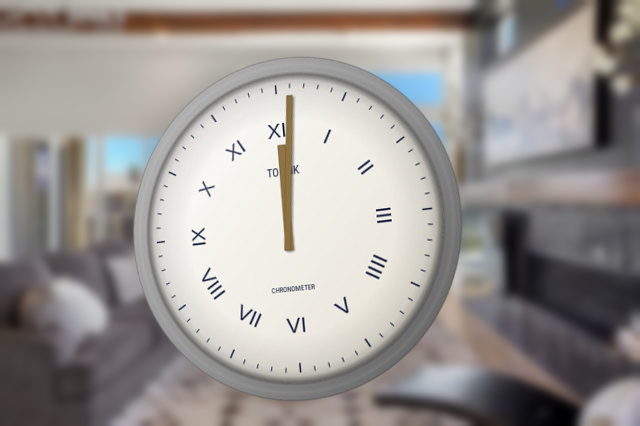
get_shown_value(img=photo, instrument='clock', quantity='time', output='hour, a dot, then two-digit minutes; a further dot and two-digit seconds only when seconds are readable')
12.01
